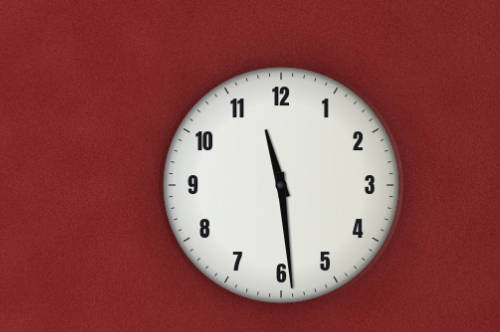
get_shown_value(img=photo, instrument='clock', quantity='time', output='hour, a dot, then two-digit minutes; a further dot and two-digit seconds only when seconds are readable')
11.29
